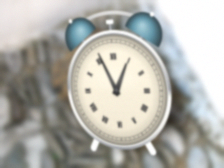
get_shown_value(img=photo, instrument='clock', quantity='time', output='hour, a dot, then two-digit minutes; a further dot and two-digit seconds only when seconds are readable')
12.56
